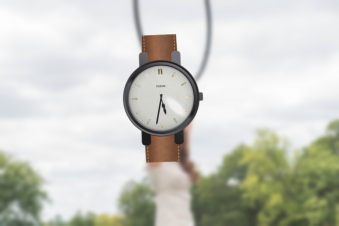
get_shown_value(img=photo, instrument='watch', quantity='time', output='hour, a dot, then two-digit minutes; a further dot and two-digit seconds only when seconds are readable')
5.32
